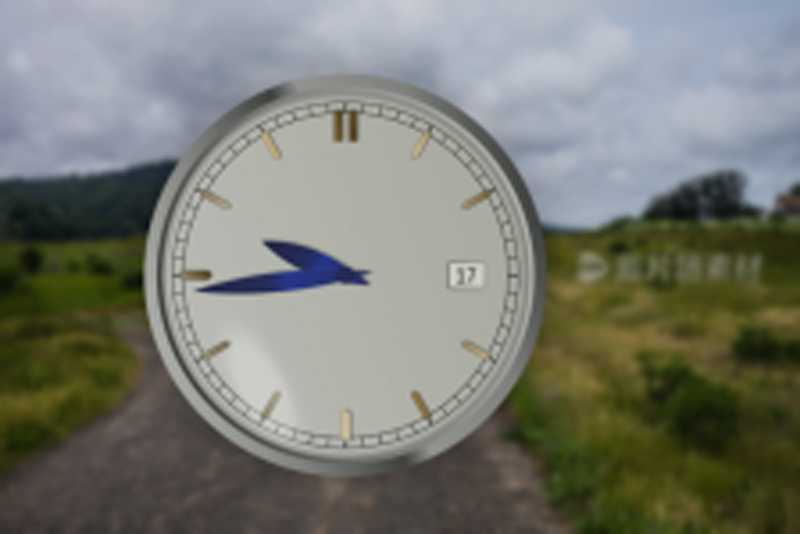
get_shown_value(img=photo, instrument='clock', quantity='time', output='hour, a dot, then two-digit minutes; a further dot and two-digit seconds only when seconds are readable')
9.44
